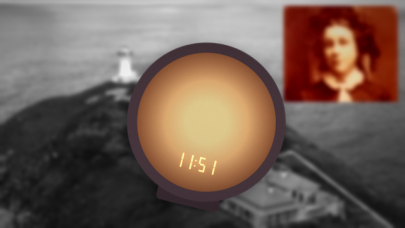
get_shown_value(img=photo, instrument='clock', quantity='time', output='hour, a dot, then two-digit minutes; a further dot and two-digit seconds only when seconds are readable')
11.51
